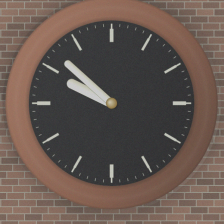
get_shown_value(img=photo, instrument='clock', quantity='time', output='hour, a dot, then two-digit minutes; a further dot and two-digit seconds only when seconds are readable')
9.52
